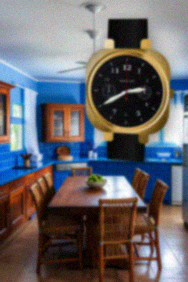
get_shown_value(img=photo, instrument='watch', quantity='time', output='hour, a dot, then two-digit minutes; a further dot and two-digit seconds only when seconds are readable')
2.40
